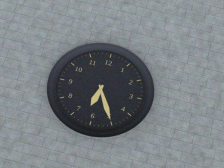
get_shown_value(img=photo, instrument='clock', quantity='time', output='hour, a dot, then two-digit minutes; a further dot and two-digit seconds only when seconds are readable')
6.25
